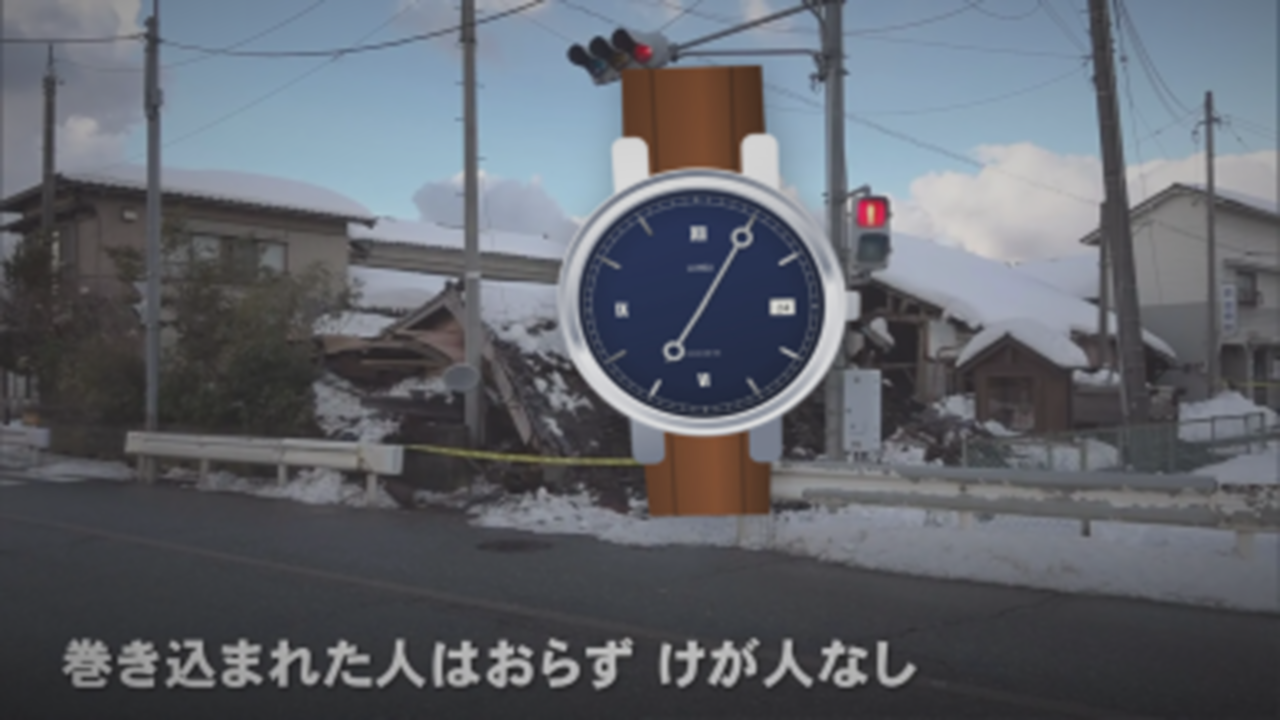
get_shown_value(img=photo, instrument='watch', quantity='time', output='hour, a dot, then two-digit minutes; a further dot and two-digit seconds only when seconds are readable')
7.05
